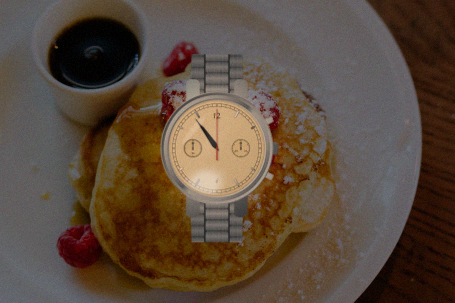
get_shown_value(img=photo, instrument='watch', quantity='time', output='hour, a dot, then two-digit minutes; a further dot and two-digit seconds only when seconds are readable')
10.54
